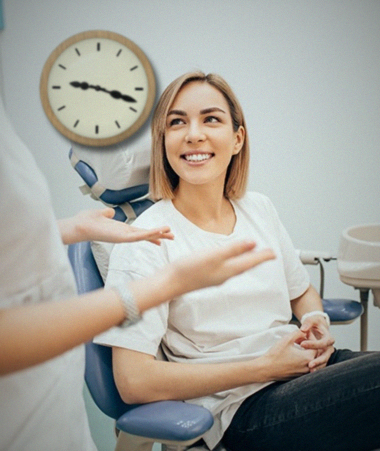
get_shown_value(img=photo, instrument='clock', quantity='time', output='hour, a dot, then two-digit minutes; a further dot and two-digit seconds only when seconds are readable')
9.18
